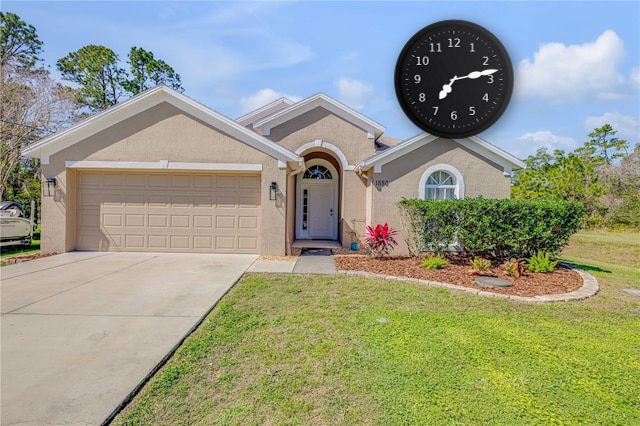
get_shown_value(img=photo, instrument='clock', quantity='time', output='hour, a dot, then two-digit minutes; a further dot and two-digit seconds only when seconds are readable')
7.13
